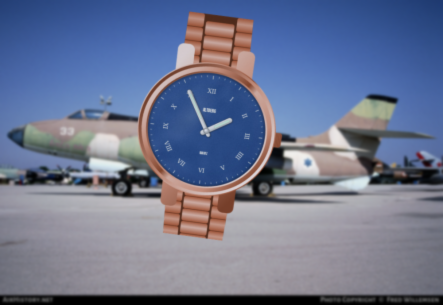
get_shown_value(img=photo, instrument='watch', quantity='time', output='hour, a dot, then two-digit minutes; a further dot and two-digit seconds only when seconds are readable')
1.55
